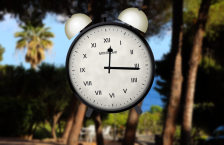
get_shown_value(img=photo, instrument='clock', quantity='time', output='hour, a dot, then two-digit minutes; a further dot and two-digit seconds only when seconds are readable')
12.16
